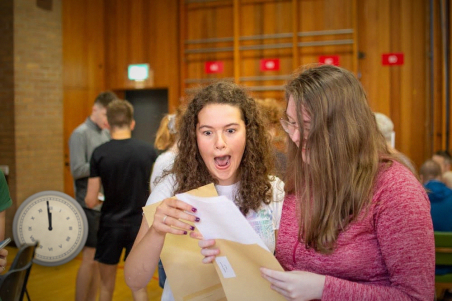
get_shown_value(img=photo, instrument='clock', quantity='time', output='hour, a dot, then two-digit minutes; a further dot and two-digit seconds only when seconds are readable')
11.59
